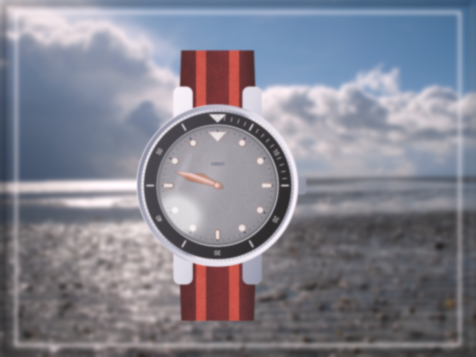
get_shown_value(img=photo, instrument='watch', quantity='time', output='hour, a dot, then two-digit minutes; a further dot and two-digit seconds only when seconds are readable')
9.48
